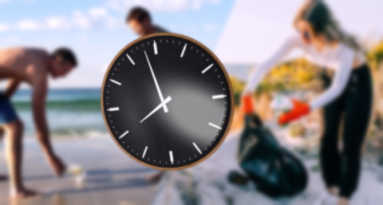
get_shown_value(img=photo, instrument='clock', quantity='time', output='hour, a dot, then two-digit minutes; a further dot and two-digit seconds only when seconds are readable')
7.58
